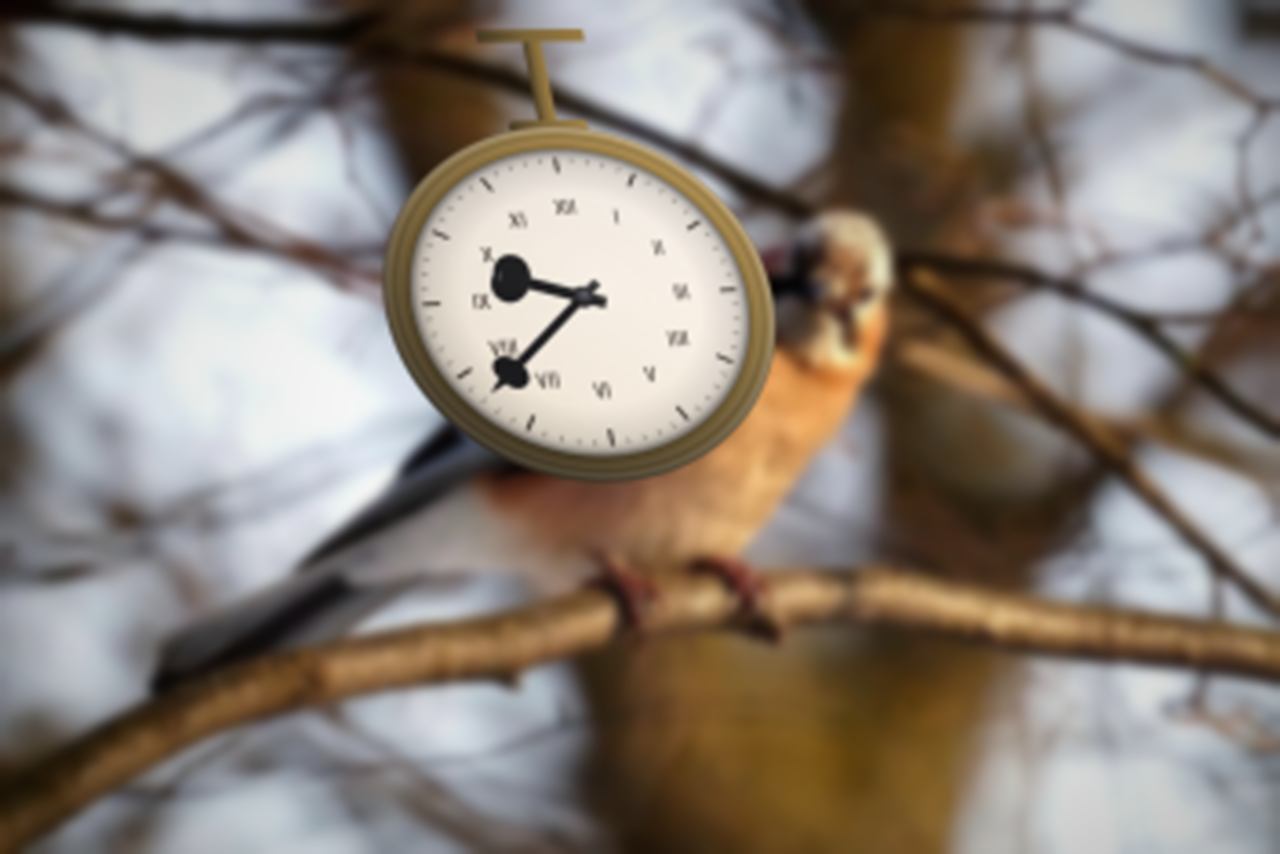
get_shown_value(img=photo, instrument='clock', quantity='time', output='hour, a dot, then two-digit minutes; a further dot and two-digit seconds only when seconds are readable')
9.38
